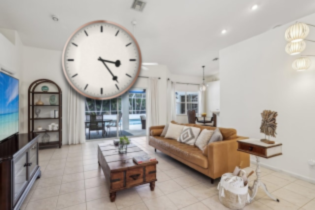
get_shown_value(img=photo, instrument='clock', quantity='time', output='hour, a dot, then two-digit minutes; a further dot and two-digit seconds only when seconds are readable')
3.24
